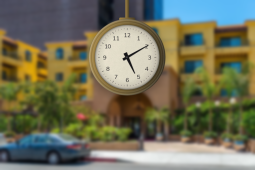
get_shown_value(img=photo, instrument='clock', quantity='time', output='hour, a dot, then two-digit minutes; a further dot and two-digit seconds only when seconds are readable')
5.10
